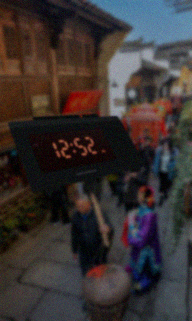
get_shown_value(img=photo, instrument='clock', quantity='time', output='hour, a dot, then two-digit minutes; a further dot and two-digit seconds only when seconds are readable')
12.52
